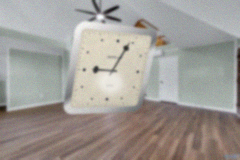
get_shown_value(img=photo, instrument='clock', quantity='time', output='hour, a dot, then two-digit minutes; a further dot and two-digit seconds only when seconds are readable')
9.04
